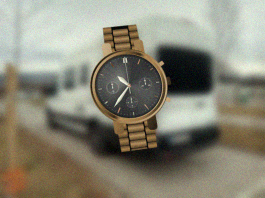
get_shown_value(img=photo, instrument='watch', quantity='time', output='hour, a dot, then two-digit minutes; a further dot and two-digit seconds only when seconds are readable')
10.37
